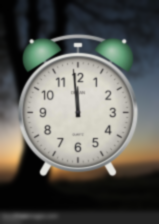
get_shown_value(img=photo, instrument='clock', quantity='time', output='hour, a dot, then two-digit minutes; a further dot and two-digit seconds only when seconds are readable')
11.59
